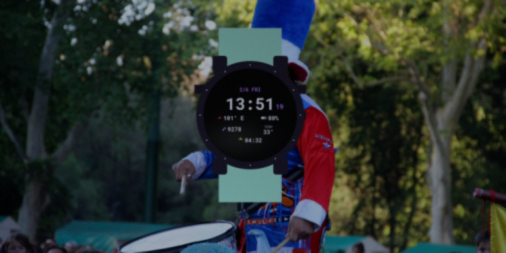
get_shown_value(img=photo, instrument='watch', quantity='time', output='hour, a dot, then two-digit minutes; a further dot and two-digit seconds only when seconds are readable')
13.51
